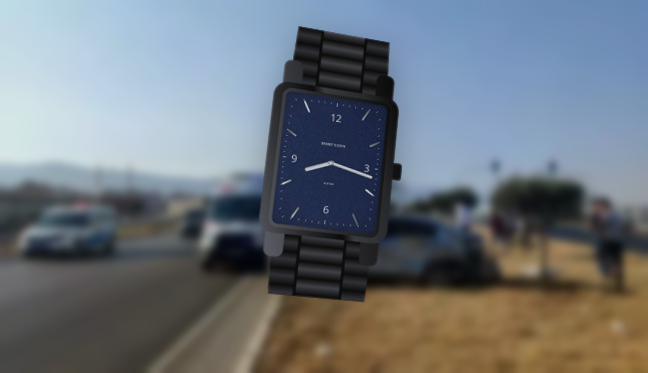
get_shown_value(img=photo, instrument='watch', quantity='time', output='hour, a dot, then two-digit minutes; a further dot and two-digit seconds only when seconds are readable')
8.17
